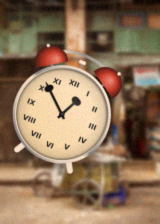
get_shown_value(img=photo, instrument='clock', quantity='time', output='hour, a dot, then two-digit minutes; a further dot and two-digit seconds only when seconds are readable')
12.52
